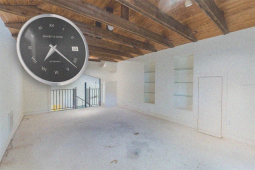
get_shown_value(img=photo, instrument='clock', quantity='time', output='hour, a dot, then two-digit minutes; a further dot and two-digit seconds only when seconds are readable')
7.22
